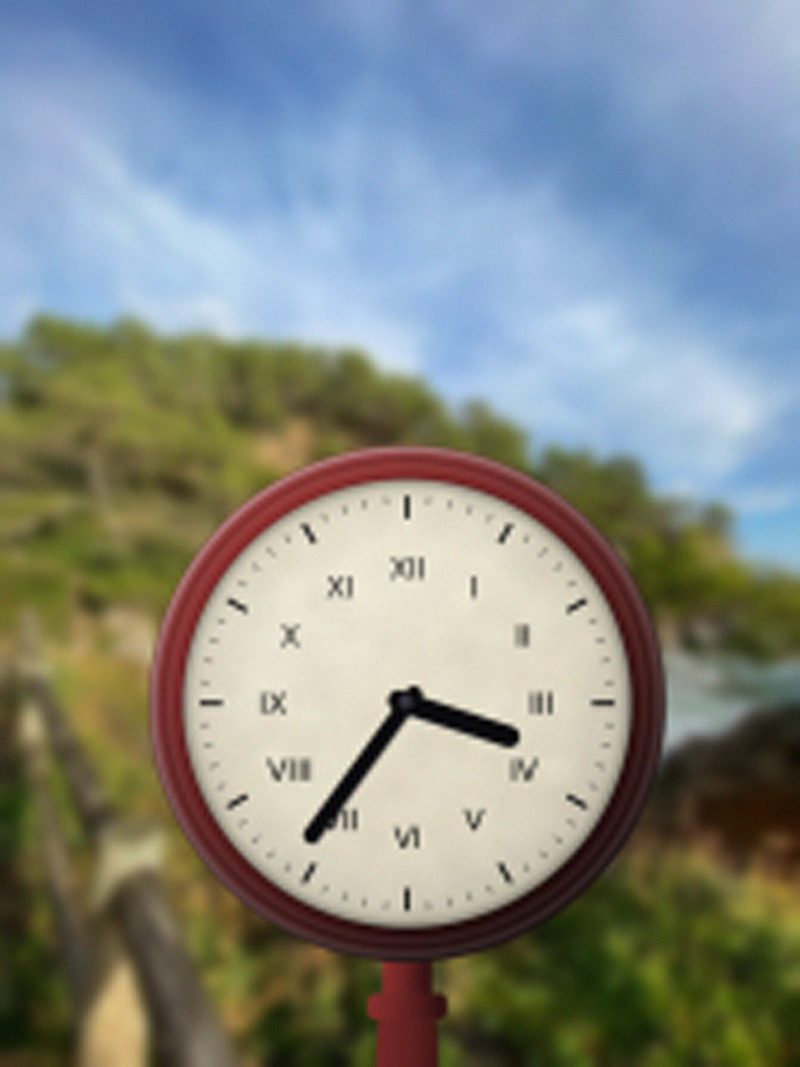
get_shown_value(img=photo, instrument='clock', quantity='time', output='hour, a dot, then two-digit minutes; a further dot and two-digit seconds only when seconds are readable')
3.36
